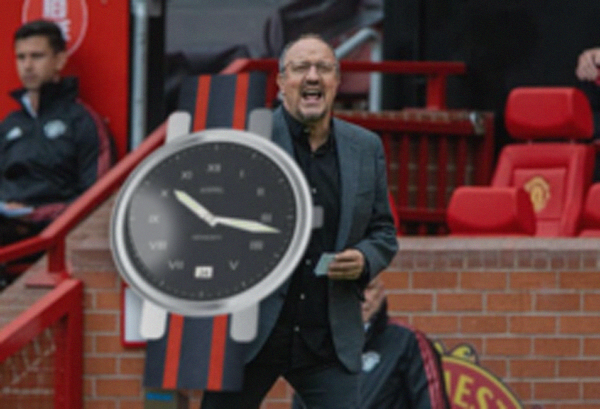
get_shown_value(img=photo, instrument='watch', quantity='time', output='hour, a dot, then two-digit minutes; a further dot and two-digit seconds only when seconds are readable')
10.17
